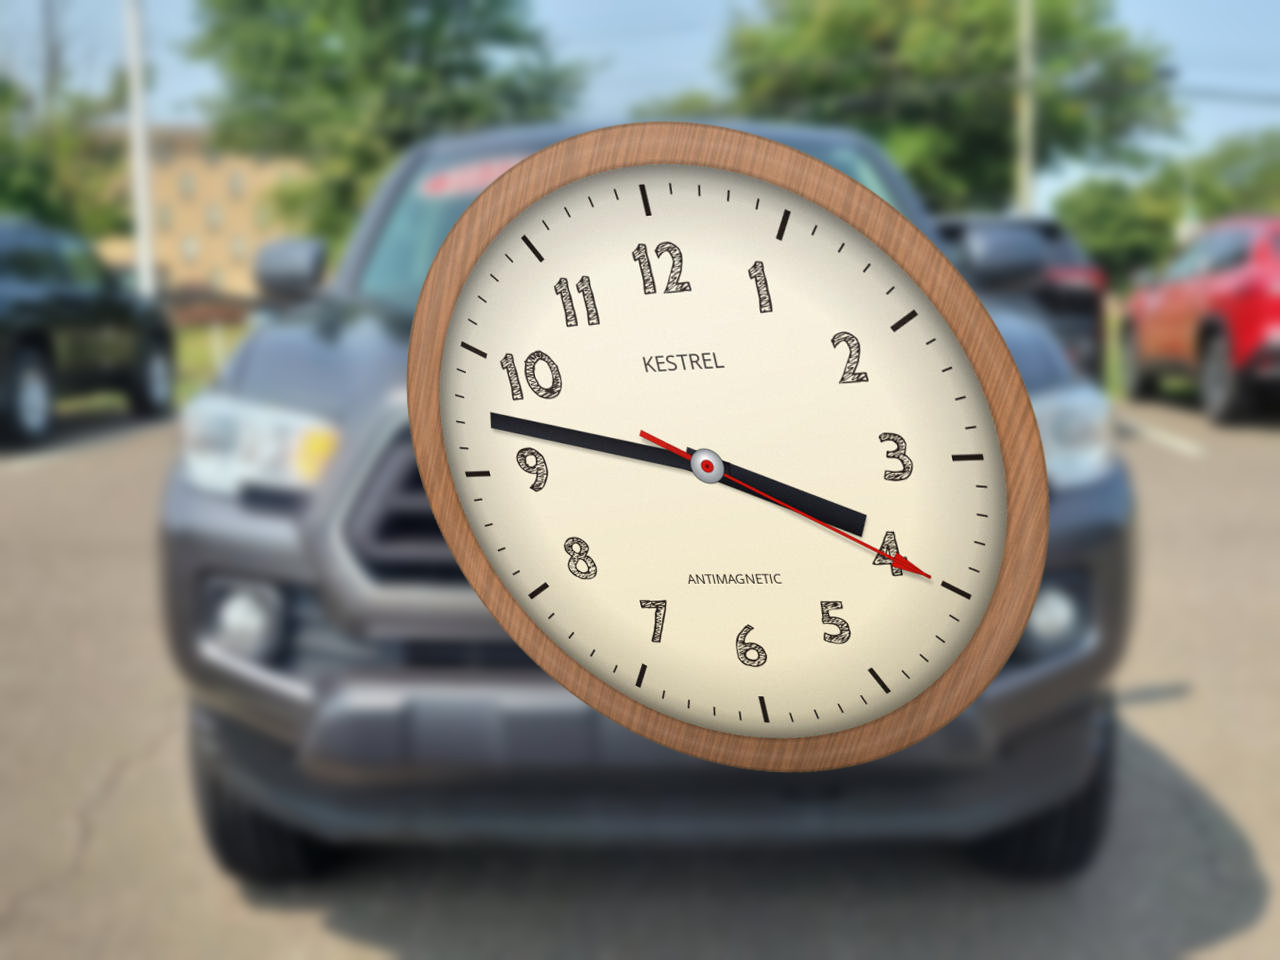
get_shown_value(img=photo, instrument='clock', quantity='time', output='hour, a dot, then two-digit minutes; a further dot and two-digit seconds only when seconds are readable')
3.47.20
